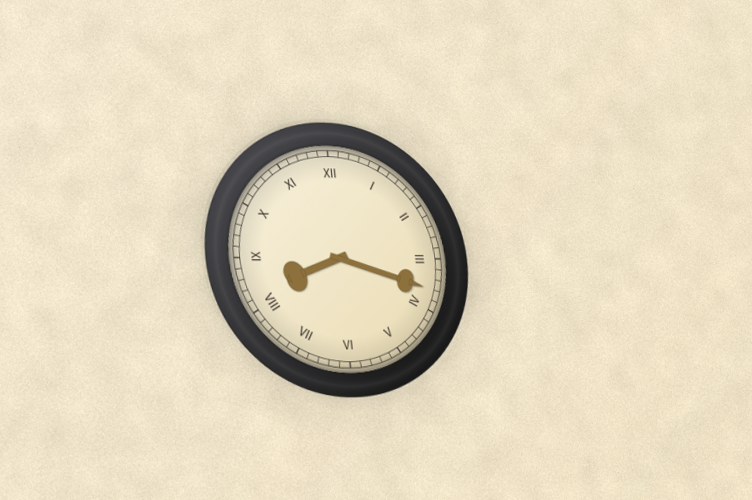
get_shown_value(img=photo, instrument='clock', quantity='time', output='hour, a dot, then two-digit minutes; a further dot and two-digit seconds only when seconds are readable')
8.18
